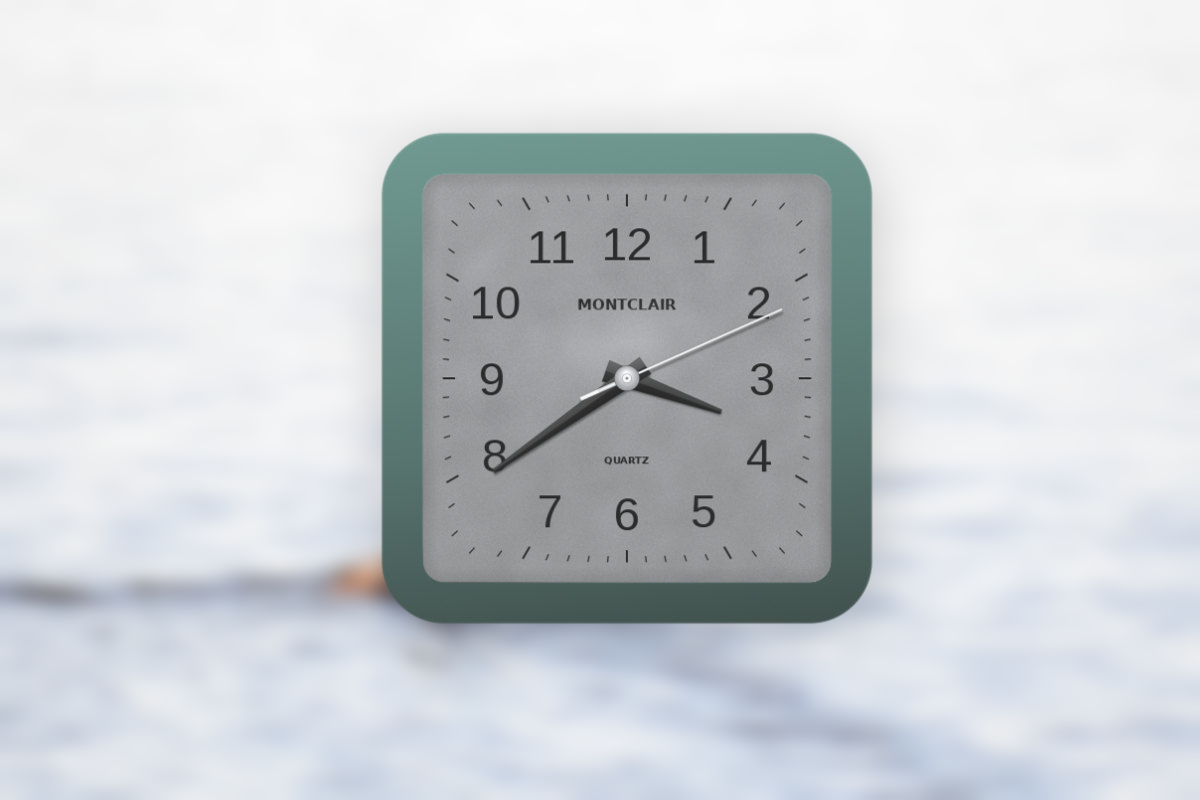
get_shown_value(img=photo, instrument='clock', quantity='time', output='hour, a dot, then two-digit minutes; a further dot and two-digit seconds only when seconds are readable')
3.39.11
